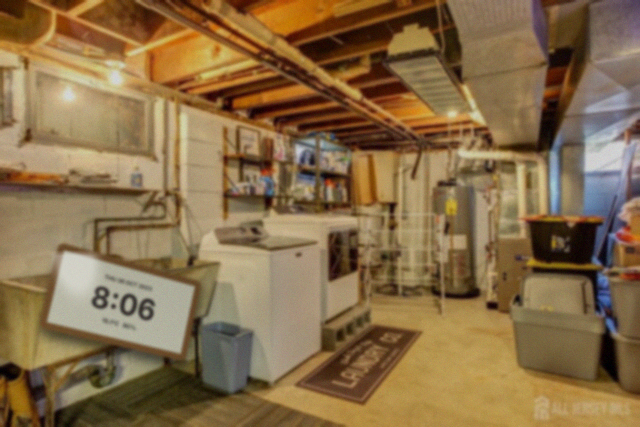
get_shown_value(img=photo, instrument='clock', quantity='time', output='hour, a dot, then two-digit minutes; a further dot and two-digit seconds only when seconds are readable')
8.06
